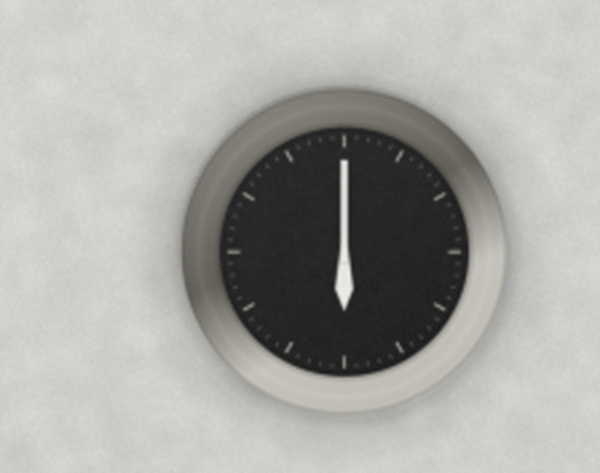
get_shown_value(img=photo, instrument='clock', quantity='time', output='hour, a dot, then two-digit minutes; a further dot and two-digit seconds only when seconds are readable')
6.00
